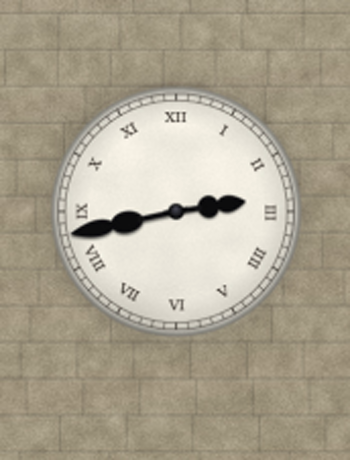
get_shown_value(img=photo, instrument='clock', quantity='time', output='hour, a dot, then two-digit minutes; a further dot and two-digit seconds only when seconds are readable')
2.43
